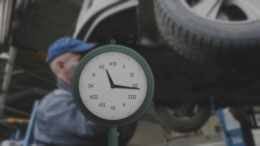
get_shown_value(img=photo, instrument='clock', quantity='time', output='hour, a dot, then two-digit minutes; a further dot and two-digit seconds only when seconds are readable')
11.16
